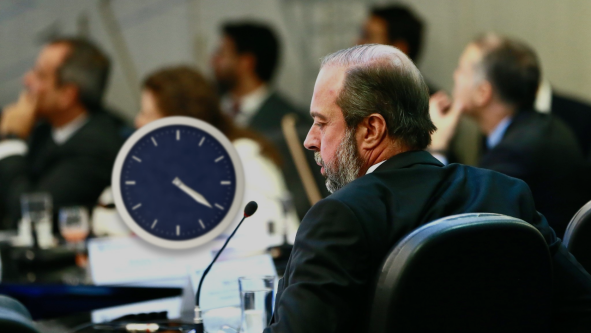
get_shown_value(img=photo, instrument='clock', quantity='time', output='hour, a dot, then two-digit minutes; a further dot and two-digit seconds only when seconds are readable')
4.21
